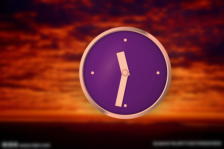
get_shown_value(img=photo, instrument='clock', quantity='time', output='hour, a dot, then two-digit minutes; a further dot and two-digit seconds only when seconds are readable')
11.32
